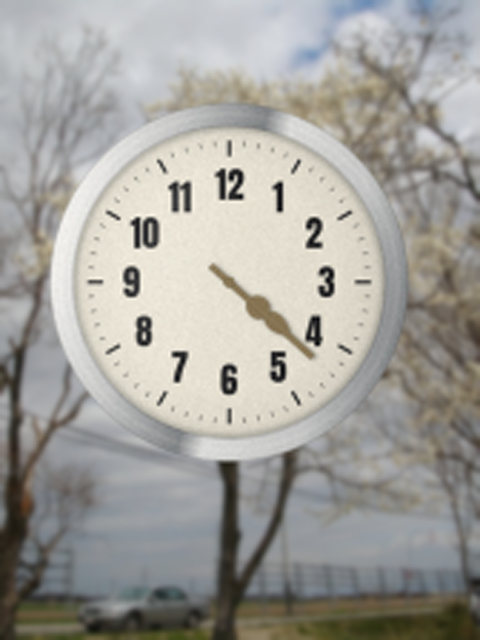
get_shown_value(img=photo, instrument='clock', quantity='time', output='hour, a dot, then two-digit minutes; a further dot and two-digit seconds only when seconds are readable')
4.22
